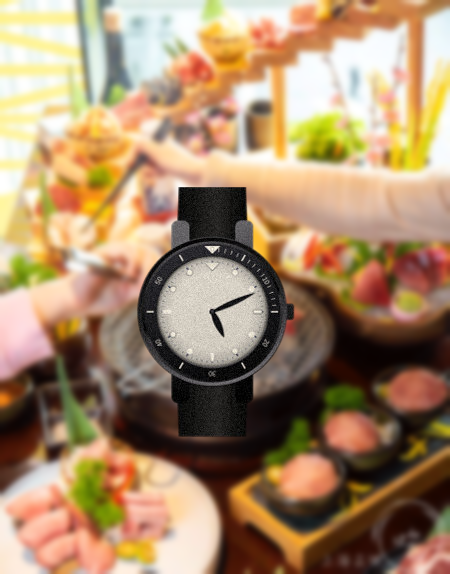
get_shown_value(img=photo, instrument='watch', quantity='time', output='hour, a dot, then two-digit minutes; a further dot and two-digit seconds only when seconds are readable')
5.11
